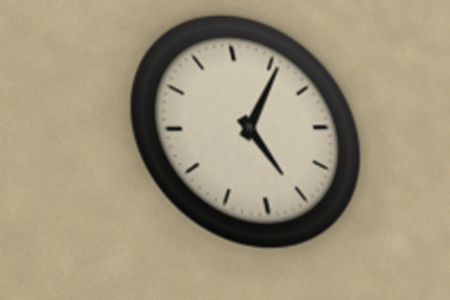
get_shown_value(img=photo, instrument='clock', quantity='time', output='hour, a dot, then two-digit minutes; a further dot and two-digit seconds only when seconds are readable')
5.06
